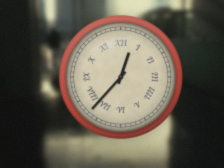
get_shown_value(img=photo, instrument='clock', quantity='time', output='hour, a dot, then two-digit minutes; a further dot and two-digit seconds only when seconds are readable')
12.37
